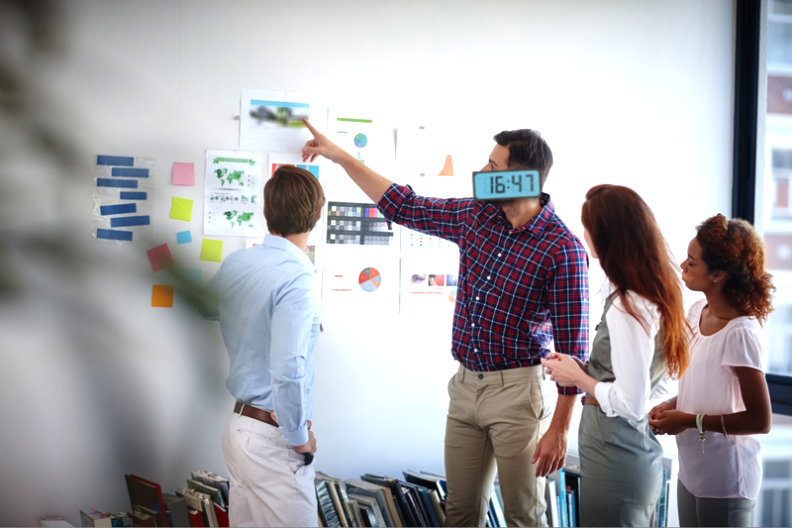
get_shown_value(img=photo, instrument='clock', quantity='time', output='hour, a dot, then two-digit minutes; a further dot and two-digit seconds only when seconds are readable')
16.47
